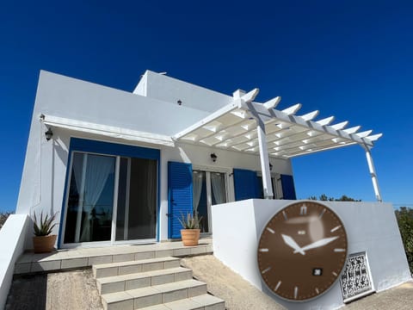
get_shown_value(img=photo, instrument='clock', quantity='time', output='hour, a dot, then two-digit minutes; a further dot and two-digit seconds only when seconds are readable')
10.12
